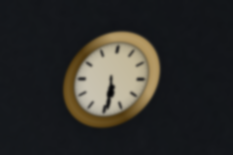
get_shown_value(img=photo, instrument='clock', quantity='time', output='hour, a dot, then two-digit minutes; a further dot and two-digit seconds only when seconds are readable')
5.29
